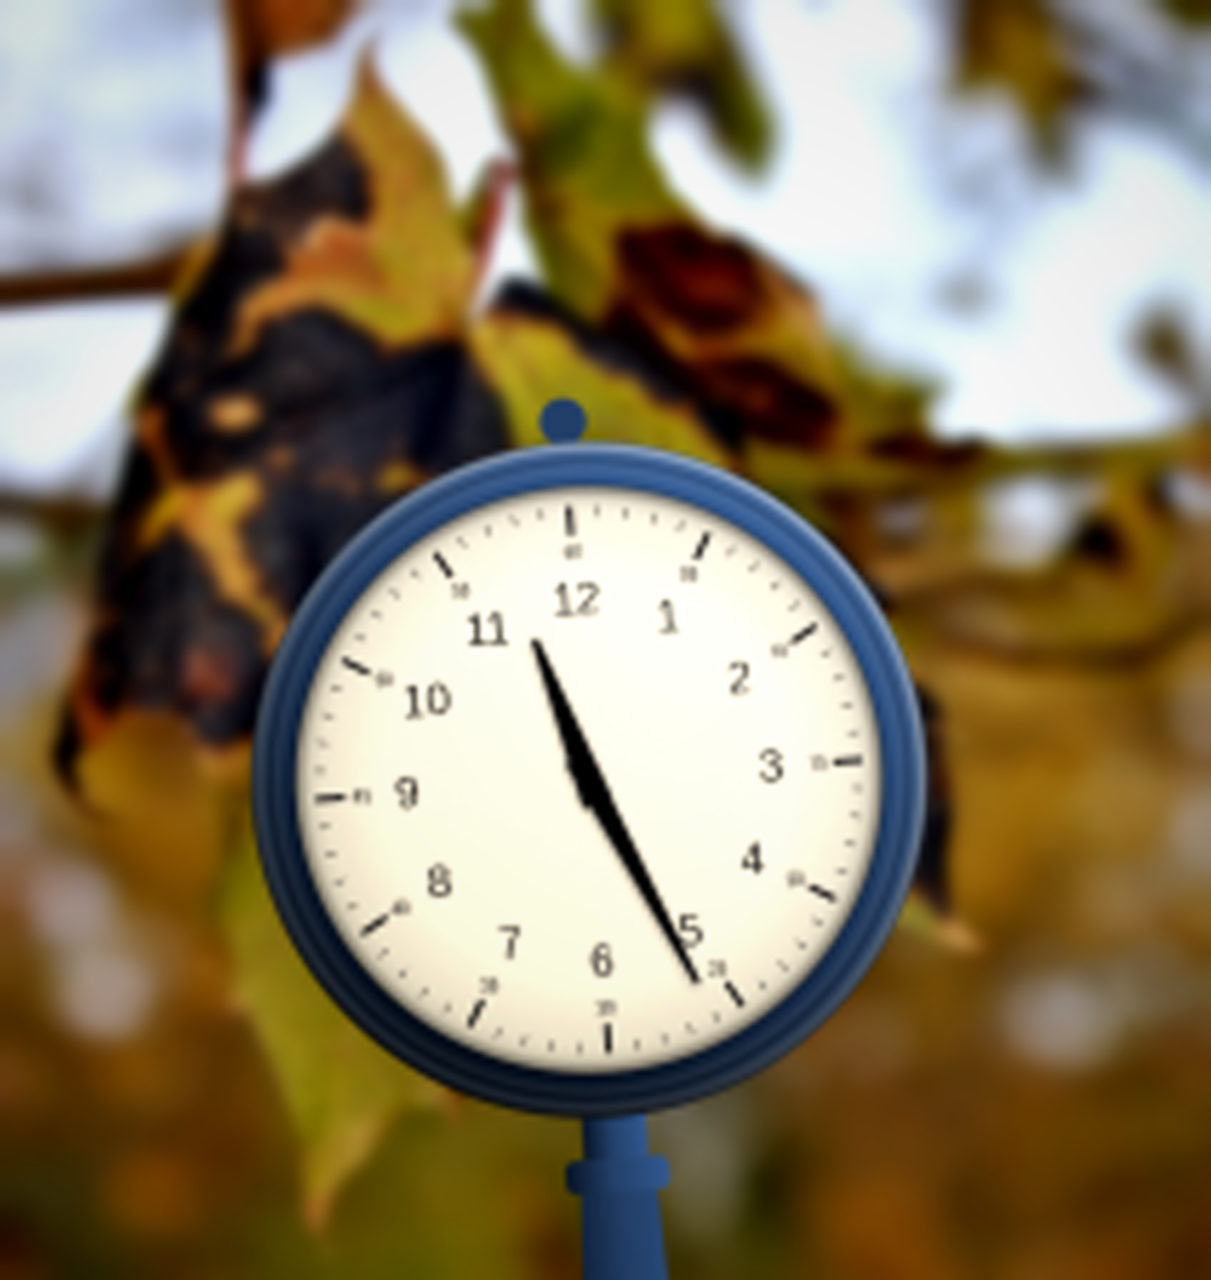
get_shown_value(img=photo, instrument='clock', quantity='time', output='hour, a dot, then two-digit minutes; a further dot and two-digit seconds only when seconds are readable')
11.26
